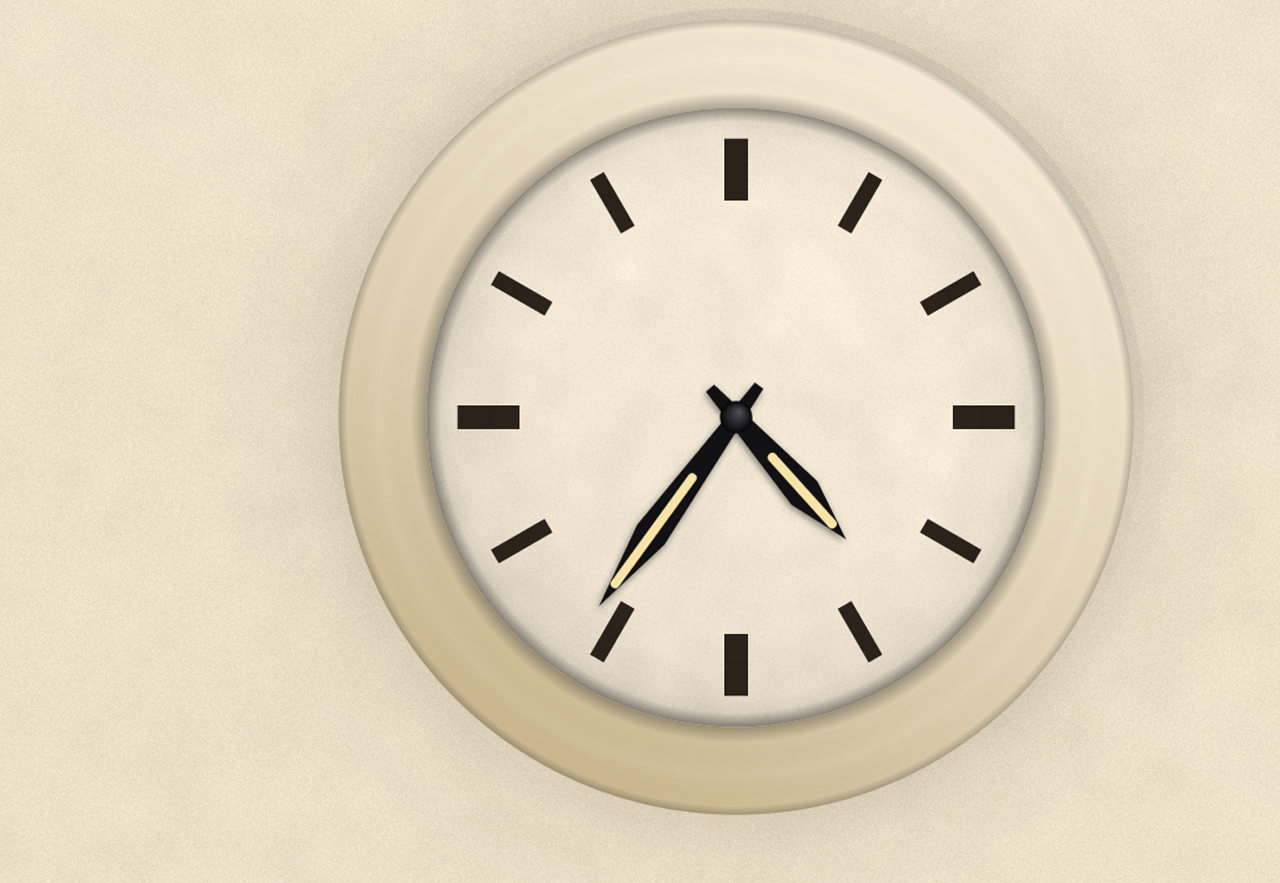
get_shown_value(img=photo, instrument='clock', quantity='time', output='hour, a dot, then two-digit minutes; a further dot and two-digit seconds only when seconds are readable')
4.36
